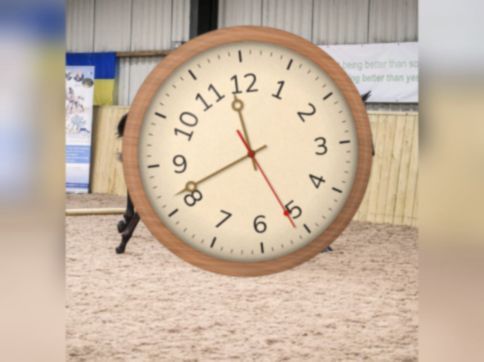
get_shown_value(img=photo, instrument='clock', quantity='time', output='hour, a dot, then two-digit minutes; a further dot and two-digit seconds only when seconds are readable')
11.41.26
